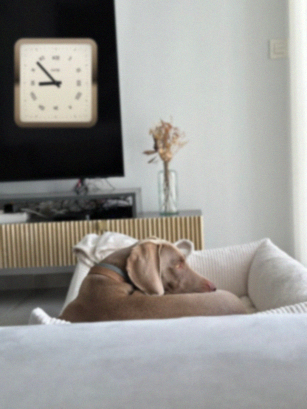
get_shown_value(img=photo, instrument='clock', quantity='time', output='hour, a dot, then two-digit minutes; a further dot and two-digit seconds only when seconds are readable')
8.53
